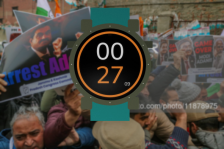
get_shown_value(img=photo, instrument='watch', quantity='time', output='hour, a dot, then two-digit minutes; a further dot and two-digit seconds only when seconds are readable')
0.27
